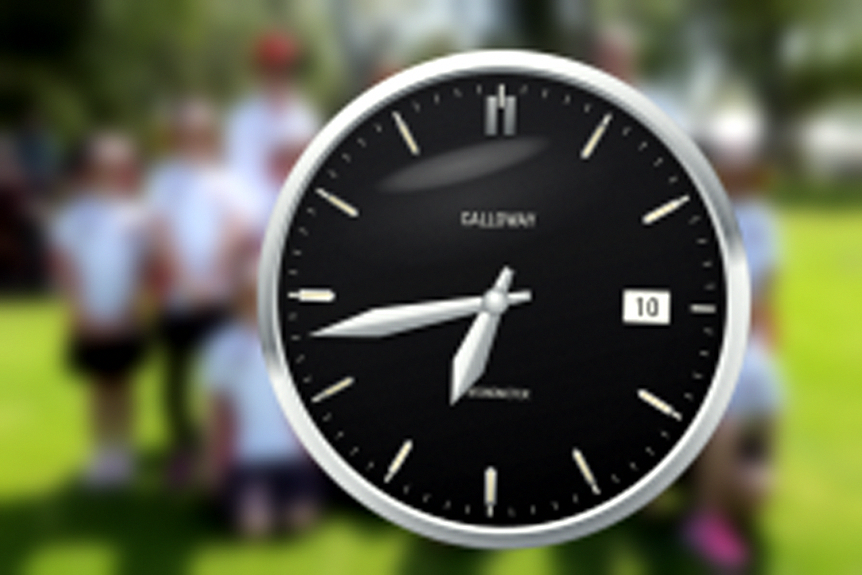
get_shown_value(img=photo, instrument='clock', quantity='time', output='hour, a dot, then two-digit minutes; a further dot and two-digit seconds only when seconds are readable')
6.43
